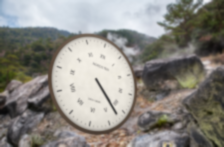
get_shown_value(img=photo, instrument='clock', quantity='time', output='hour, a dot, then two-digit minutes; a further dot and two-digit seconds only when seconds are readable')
4.22
